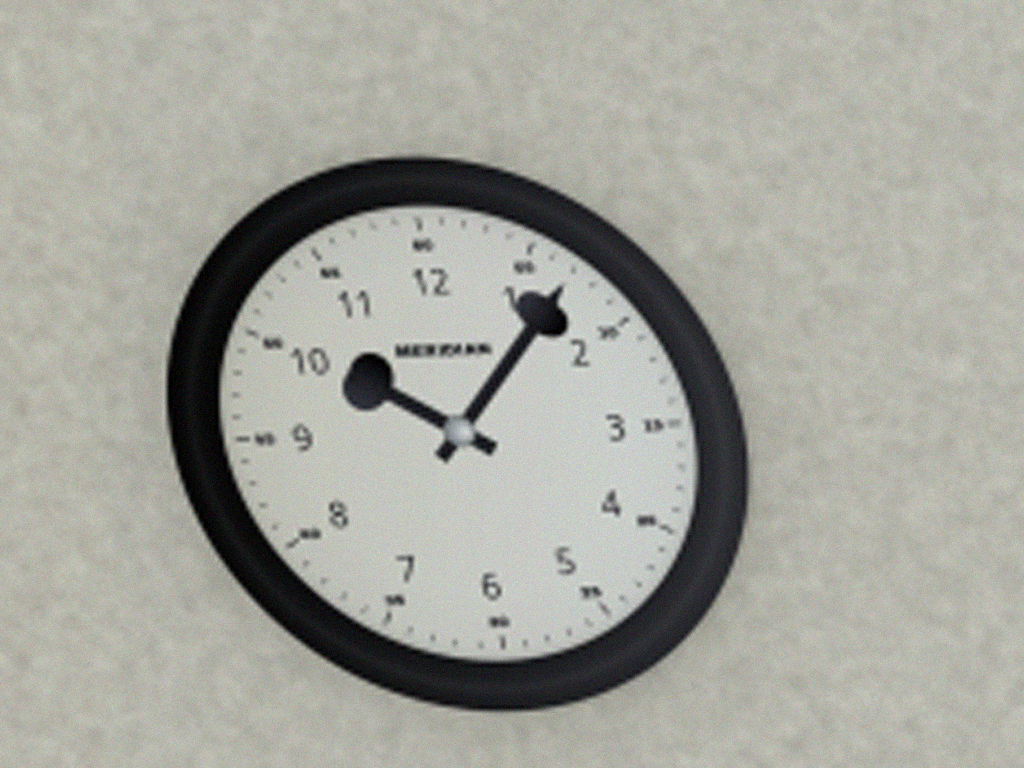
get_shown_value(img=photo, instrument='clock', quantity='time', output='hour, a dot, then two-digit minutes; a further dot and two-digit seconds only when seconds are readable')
10.07
